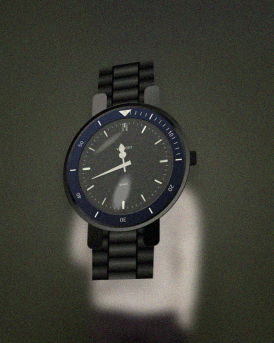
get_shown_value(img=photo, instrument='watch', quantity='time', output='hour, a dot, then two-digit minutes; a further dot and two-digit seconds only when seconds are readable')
11.42
